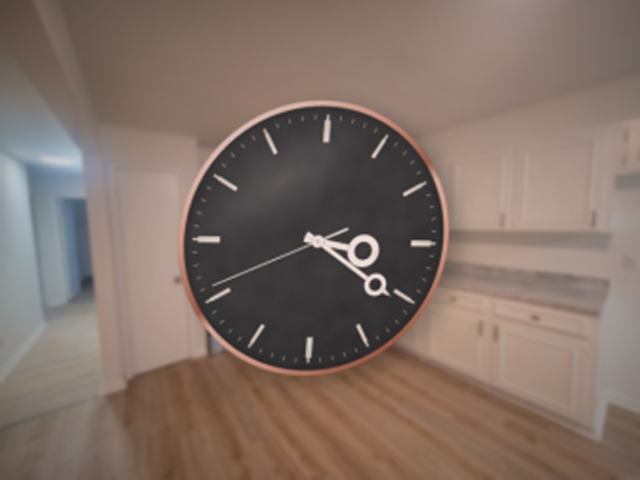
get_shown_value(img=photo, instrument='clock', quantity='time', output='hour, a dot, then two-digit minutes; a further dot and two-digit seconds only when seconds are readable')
3.20.41
